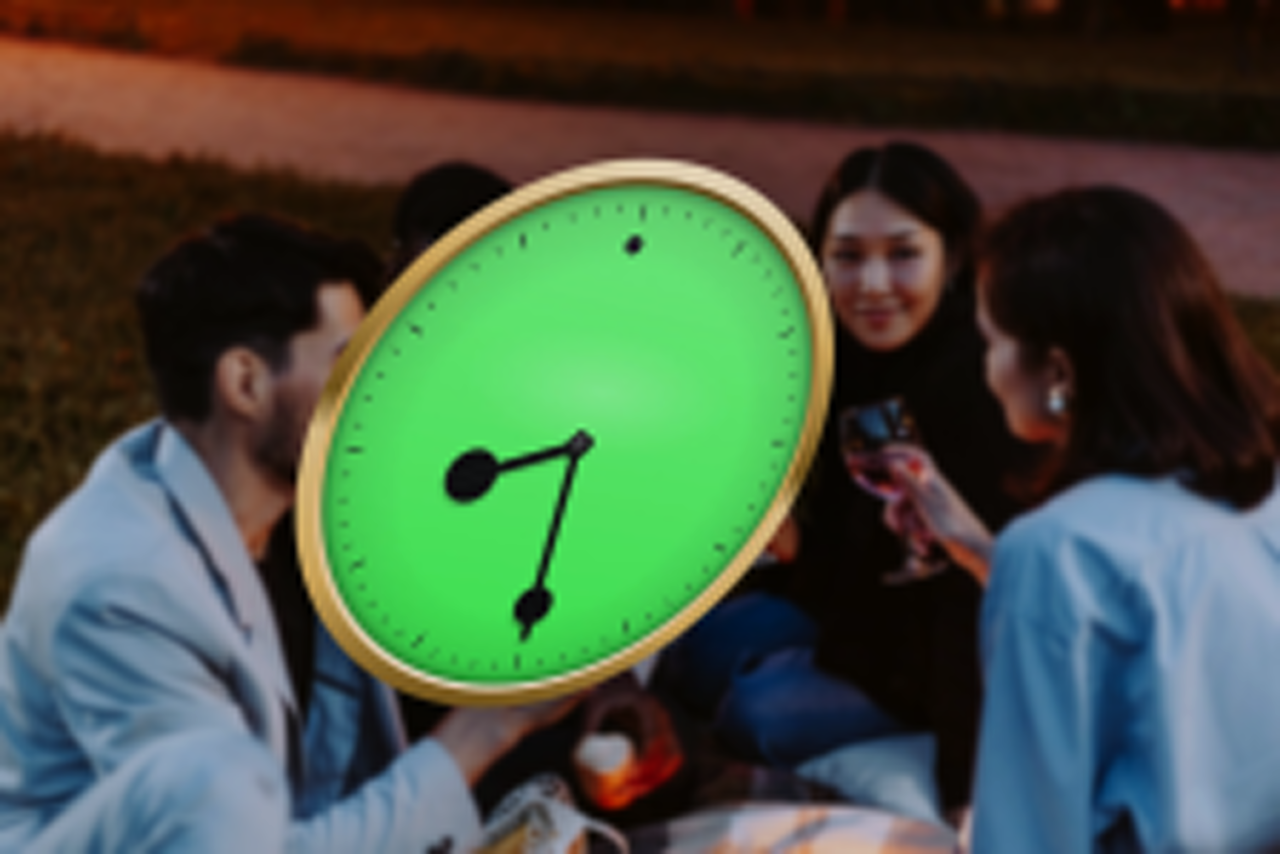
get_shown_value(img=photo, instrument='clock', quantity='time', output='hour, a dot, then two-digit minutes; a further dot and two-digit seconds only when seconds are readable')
8.30
